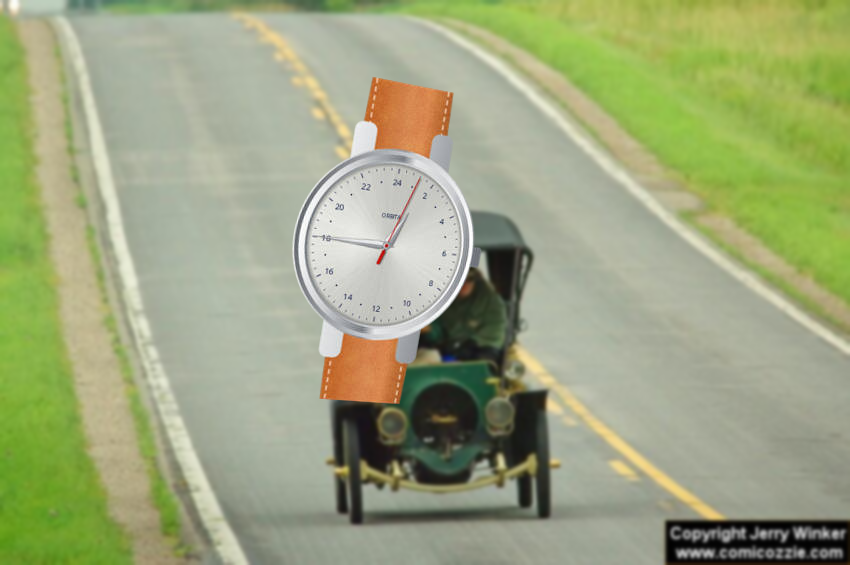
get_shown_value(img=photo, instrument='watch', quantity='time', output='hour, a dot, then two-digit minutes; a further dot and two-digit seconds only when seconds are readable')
1.45.03
